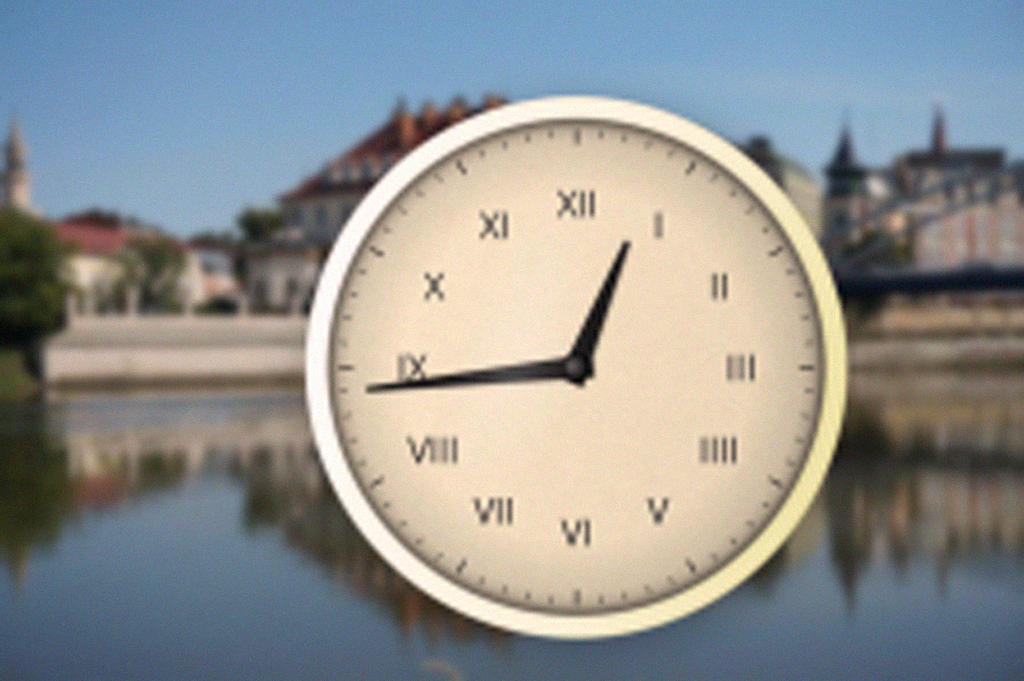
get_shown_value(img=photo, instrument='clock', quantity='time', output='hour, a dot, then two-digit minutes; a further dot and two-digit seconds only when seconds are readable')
12.44
